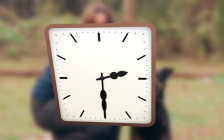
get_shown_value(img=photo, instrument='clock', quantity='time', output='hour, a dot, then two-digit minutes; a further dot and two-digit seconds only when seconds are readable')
2.30
